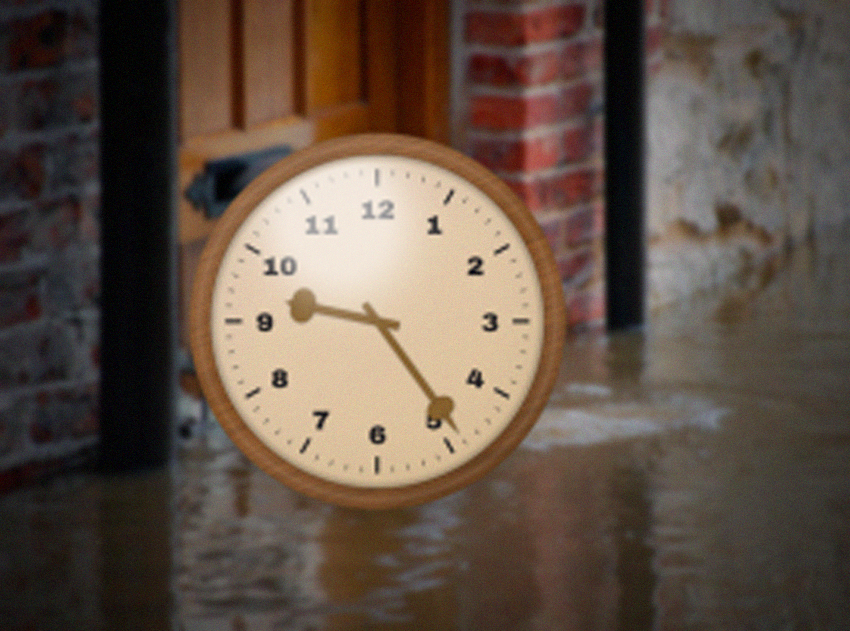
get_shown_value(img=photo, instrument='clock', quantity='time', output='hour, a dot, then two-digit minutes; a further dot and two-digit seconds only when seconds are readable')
9.24
